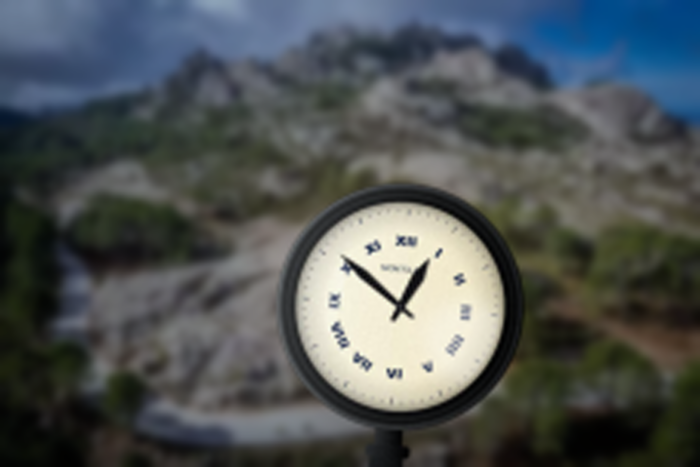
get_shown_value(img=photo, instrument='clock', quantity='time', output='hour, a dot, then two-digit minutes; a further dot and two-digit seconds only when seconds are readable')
12.51
